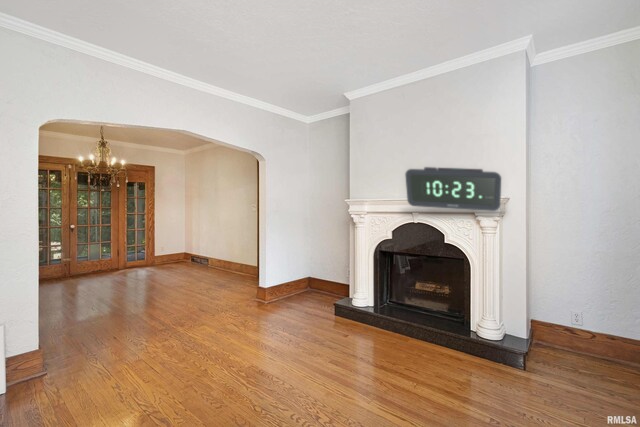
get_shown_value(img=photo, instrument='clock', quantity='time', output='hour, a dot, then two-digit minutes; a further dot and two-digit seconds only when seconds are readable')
10.23
